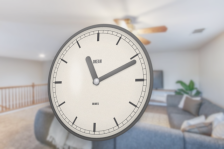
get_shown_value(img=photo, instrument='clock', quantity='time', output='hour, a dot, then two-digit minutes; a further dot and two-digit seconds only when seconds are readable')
11.11
